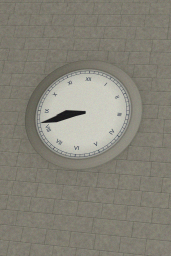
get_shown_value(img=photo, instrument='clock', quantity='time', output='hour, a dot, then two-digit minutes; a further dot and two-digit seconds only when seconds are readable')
8.42
